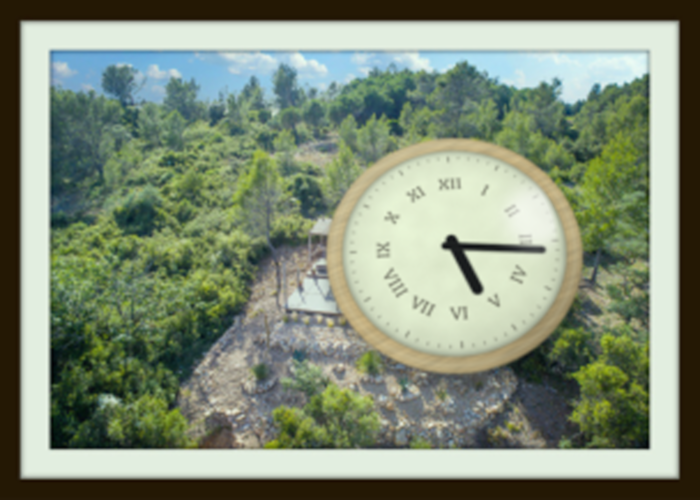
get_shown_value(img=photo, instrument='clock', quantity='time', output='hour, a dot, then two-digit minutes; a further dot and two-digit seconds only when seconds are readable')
5.16
